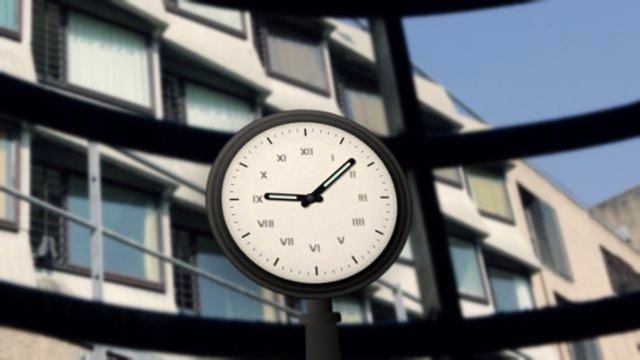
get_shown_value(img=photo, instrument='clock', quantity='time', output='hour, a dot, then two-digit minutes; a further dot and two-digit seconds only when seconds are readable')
9.08
